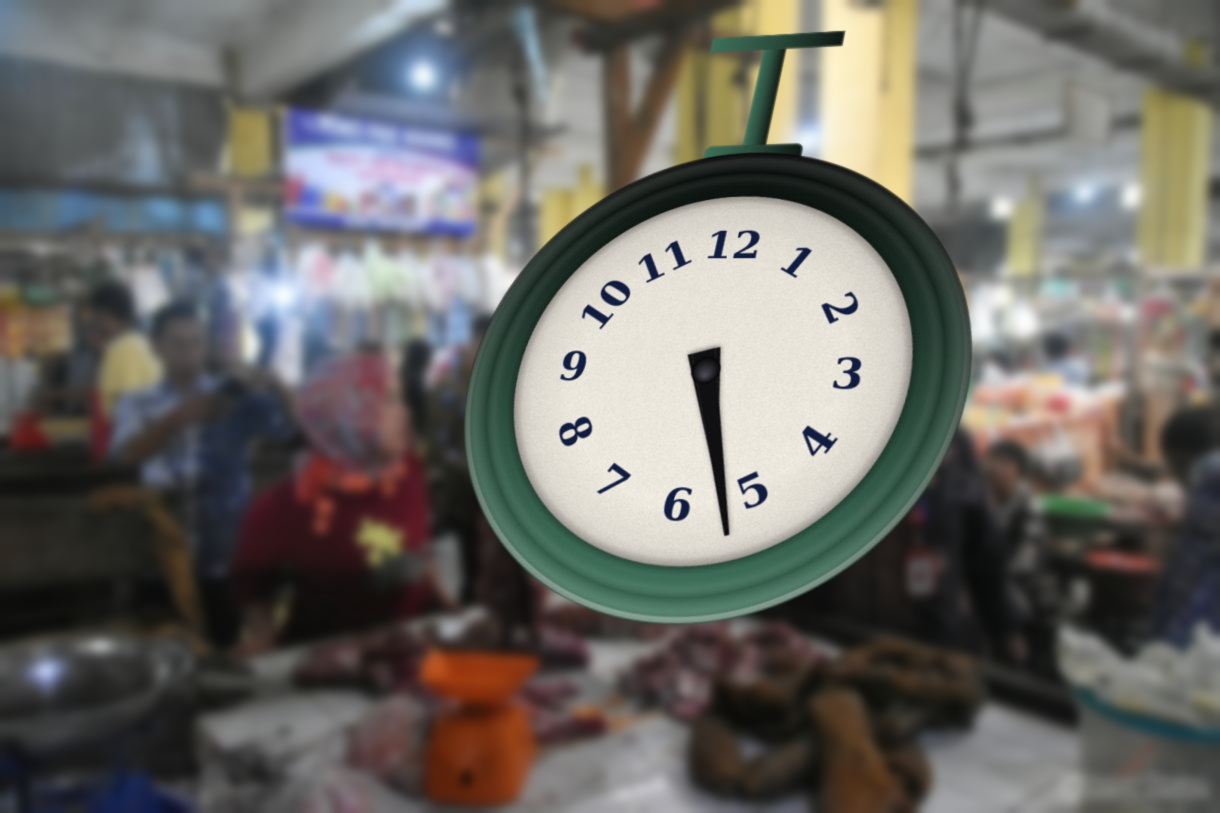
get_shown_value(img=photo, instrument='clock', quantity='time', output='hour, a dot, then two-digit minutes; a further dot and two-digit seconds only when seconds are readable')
5.27
